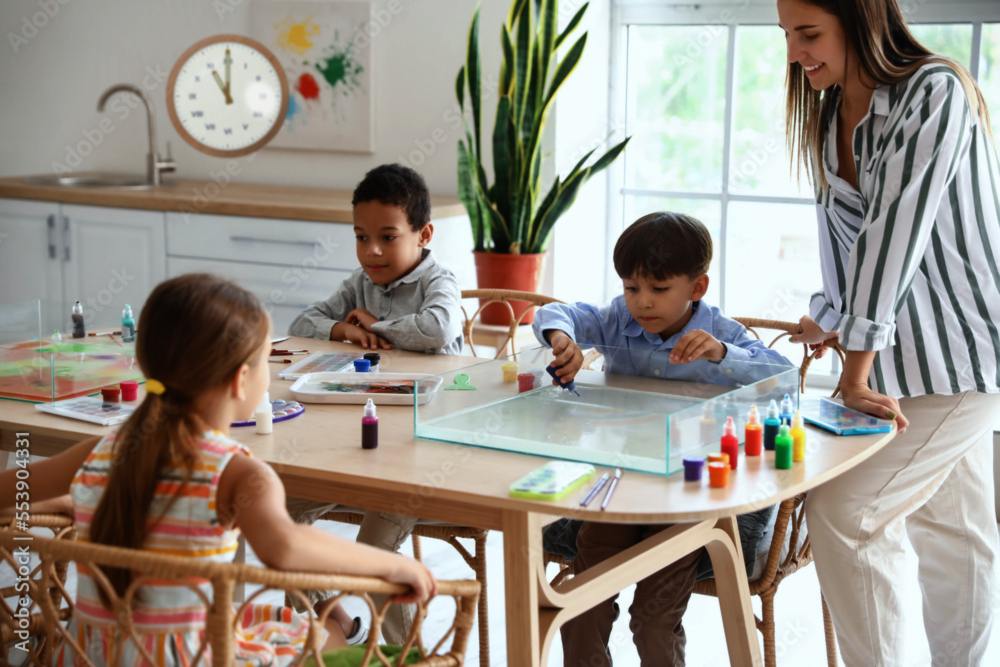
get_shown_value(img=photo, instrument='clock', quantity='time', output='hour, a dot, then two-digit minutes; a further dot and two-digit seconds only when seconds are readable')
11.00
